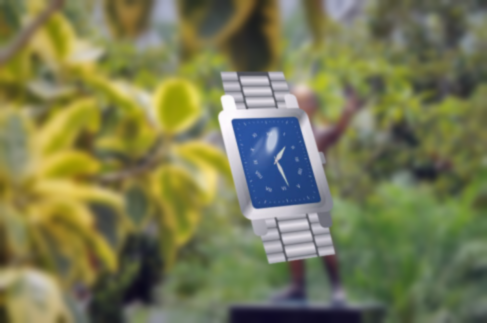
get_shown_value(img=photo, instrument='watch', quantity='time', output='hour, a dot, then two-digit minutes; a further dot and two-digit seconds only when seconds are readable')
1.28
